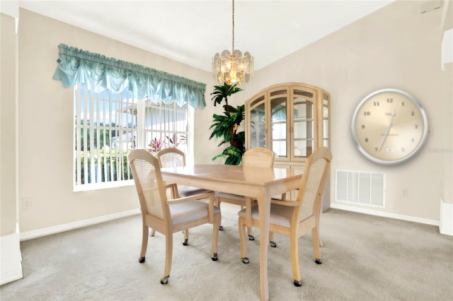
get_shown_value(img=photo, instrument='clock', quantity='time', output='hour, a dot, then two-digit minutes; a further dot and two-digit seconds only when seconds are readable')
12.34
